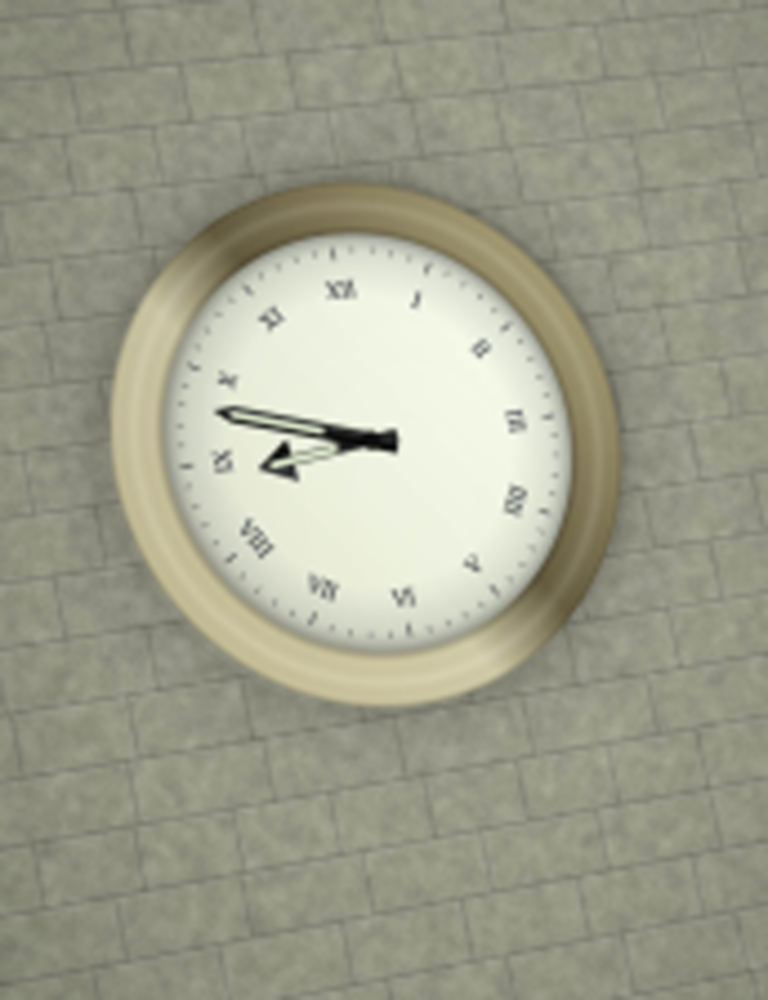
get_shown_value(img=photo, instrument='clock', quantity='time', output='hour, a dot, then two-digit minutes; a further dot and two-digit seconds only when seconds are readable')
8.48
